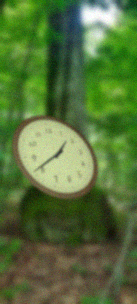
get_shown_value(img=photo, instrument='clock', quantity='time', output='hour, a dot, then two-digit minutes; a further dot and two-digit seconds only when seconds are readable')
1.41
